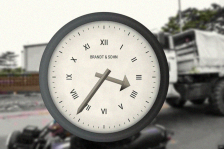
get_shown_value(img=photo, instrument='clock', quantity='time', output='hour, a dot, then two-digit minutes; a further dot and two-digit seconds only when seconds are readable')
3.36
